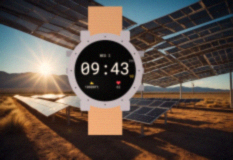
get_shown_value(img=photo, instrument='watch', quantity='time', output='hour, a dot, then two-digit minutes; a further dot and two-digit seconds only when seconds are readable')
9.43
